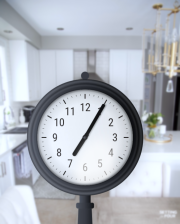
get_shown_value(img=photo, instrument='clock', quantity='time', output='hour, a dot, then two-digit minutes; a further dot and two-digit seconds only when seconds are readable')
7.05
